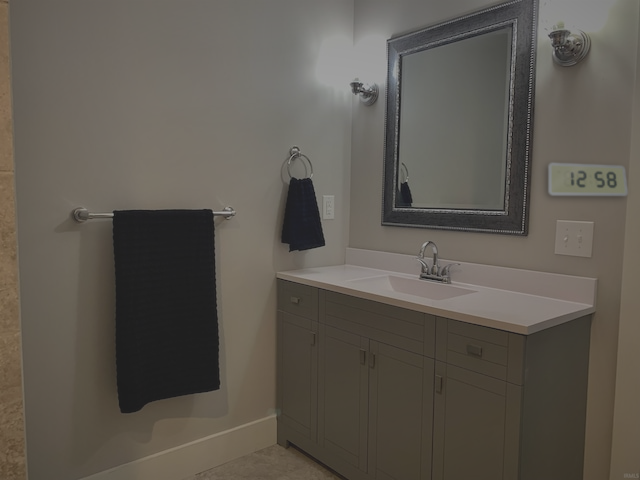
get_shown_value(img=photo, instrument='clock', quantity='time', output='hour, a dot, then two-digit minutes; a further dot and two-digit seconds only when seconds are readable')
12.58
